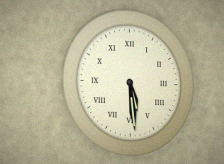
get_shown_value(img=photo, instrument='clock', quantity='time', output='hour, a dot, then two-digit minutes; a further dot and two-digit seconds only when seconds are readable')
5.29
